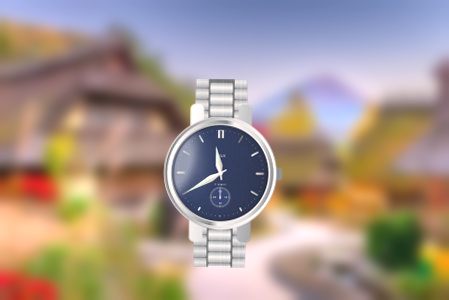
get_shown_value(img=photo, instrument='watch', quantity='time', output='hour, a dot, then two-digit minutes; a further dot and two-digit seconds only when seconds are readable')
11.40
